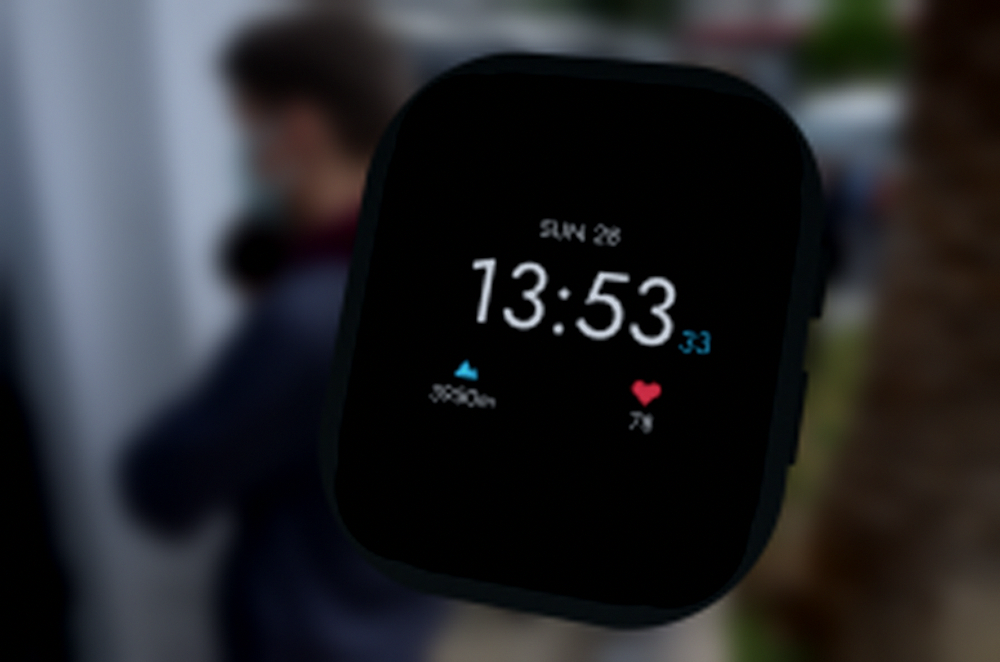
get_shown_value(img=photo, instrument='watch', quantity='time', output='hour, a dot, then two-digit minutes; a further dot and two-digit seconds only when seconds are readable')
13.53
